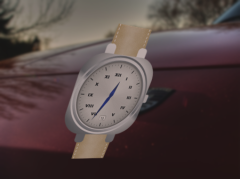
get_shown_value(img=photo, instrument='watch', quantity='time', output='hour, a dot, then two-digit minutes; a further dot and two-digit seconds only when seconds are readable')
12.34
